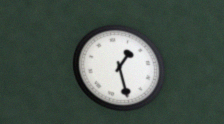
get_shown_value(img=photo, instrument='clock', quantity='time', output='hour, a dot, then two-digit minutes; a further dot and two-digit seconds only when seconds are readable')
1.30
